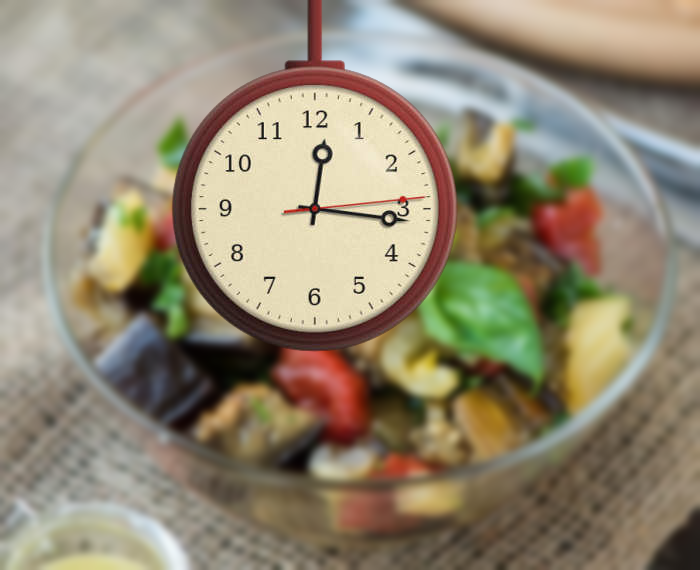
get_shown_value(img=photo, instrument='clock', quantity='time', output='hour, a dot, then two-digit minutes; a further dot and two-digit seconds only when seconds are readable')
12.16.14
